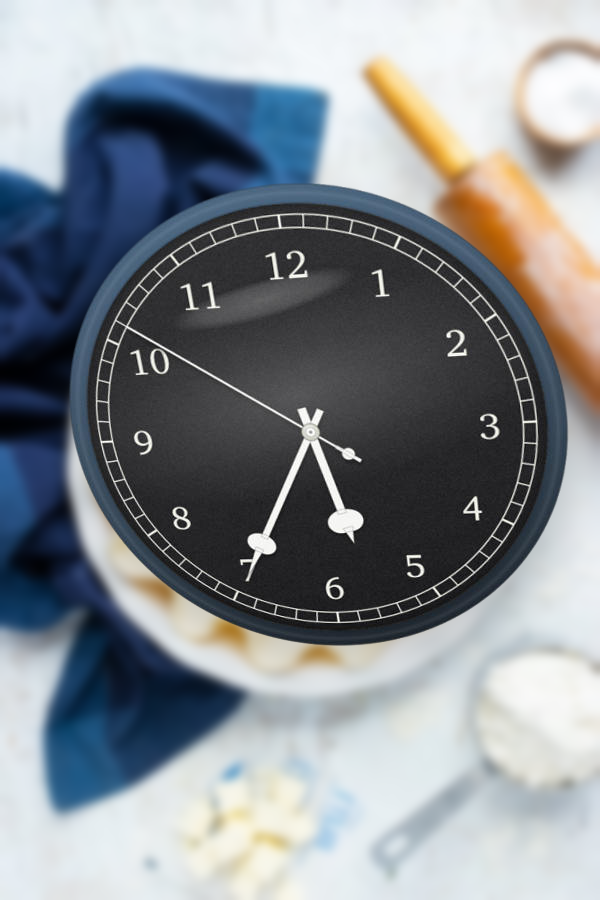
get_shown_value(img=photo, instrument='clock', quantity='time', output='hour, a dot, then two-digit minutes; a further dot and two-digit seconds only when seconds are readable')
5.34.51
